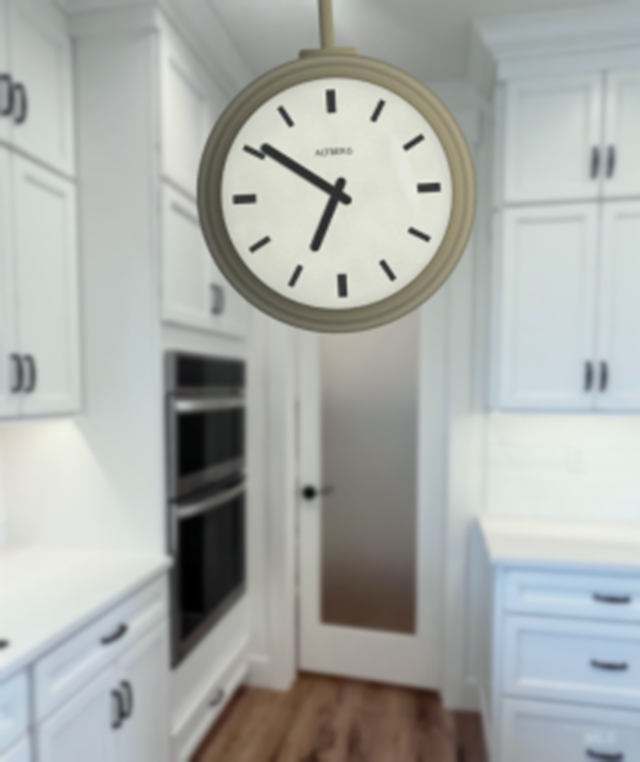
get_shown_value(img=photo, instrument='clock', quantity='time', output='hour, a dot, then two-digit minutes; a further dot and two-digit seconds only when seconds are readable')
6.51
